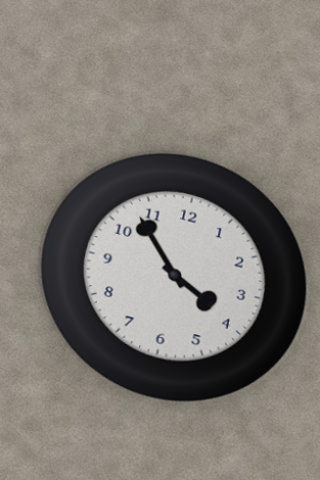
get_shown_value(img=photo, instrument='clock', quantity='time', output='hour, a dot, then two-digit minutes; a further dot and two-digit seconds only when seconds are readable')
3.53
